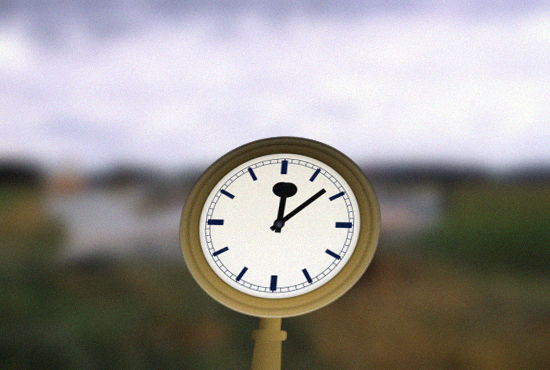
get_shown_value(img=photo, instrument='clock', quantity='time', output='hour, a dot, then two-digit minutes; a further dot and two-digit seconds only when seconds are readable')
12.08
